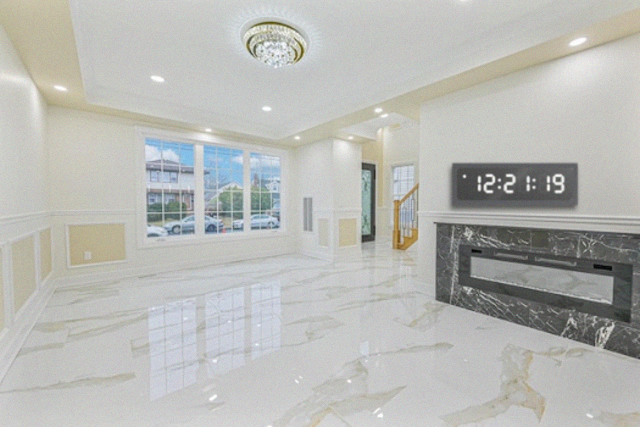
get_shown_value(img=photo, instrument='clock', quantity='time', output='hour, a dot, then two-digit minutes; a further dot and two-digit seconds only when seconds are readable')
12.21.19
